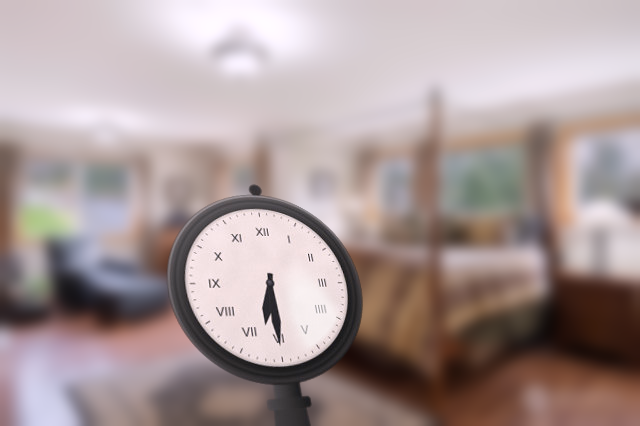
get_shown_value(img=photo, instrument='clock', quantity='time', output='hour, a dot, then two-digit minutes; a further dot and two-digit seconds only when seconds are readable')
6.30
